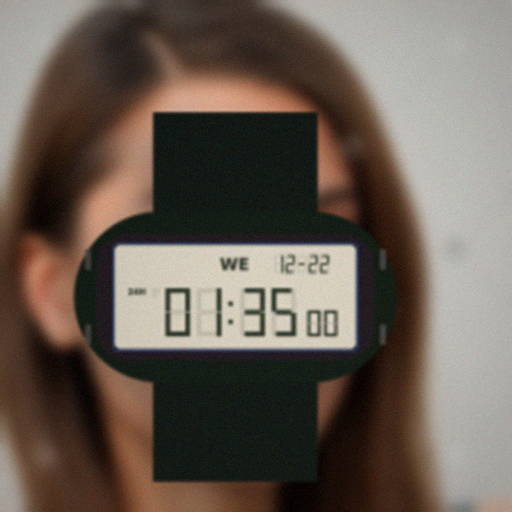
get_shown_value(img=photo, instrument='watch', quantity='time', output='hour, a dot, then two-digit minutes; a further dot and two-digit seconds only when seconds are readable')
1.35.00
